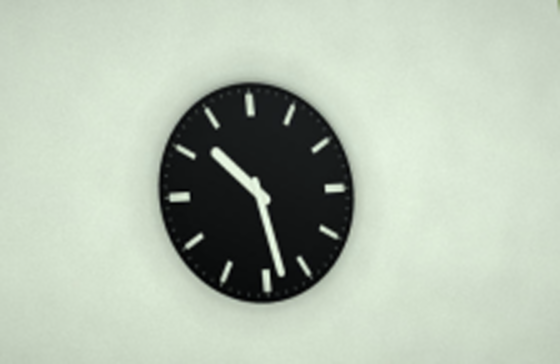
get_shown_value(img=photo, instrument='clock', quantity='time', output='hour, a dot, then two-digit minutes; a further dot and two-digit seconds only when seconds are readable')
10.28
